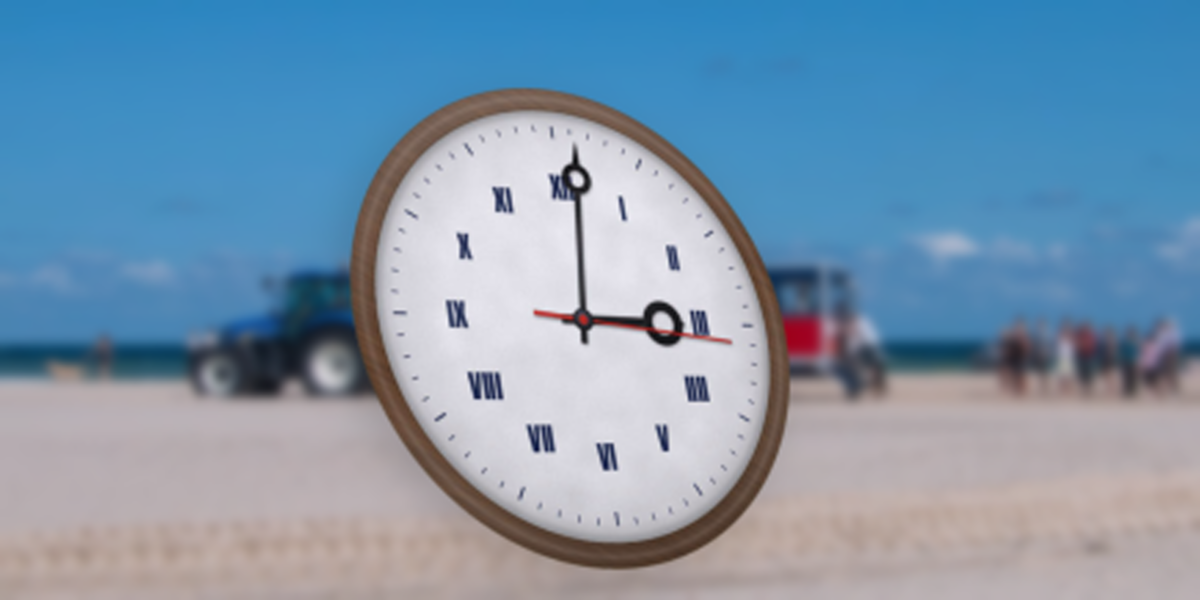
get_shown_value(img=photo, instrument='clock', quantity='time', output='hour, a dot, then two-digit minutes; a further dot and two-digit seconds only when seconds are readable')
3.01.16
